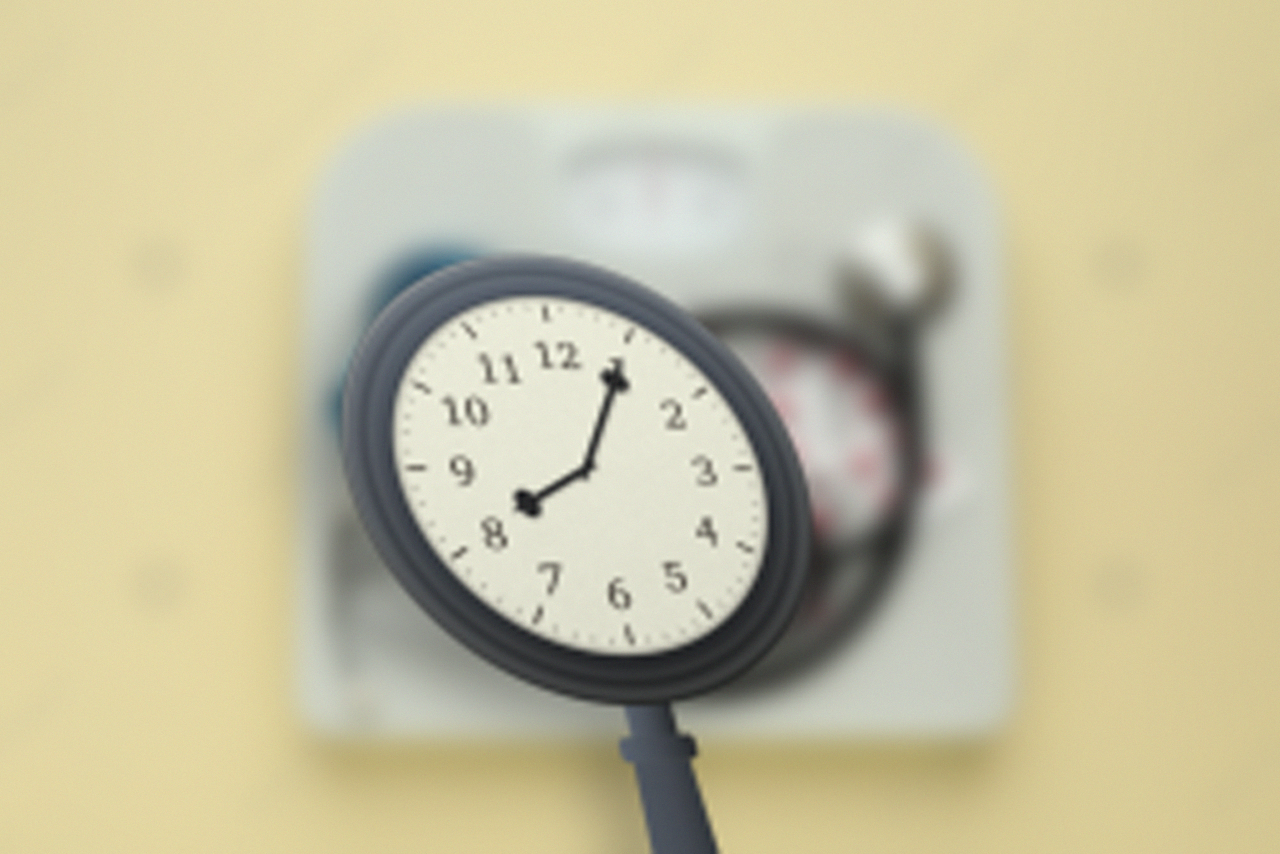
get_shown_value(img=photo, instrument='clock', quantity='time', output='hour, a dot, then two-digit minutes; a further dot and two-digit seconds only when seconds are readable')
8.05
